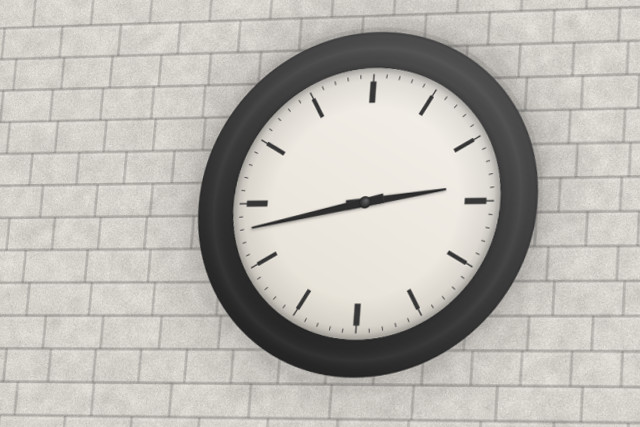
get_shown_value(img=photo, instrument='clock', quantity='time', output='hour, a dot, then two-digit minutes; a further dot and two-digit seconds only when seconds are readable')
2.43
